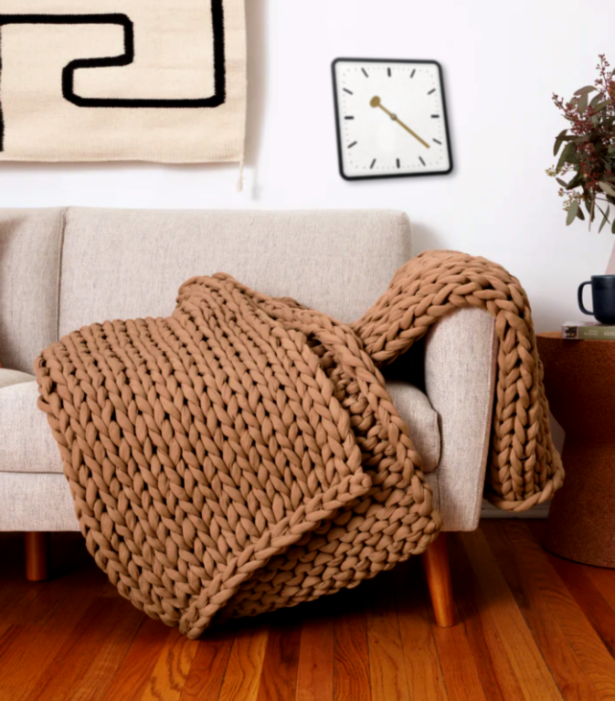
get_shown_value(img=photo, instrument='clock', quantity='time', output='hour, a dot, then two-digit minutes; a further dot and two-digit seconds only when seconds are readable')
10.22
